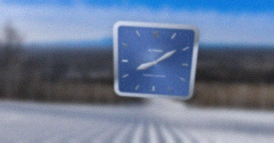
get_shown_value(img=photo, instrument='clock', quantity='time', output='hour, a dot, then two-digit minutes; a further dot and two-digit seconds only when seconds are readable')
8.09
